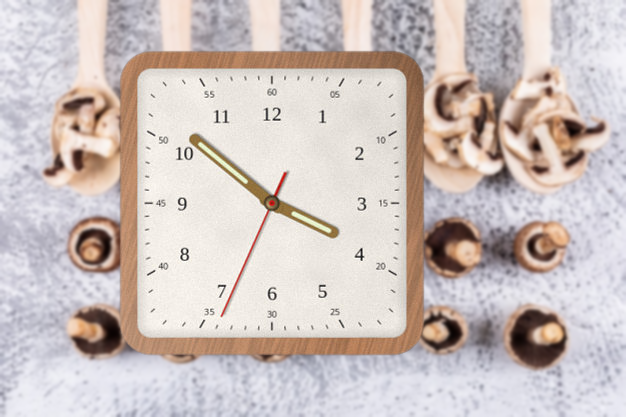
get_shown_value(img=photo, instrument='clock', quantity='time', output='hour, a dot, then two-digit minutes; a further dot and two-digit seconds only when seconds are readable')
3.51.34
